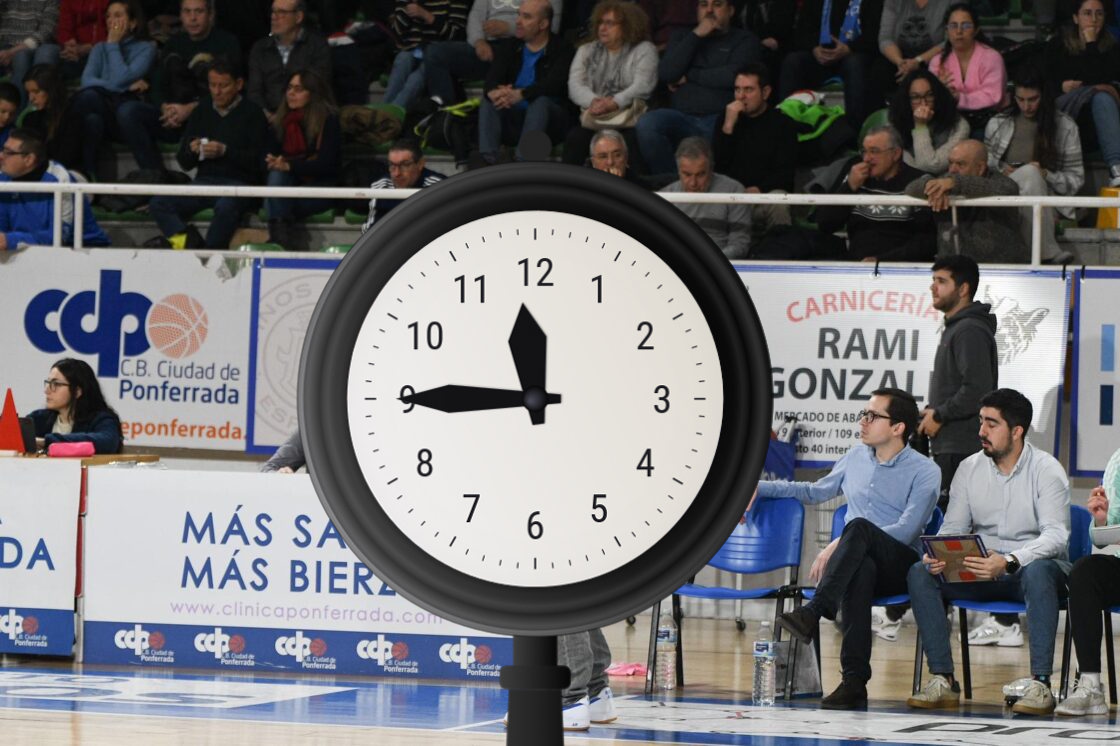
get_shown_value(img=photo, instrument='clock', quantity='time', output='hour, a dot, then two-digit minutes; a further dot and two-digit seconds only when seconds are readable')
11.45
